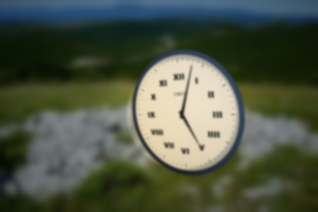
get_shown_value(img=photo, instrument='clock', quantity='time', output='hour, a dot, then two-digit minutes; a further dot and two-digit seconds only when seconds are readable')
5.03
